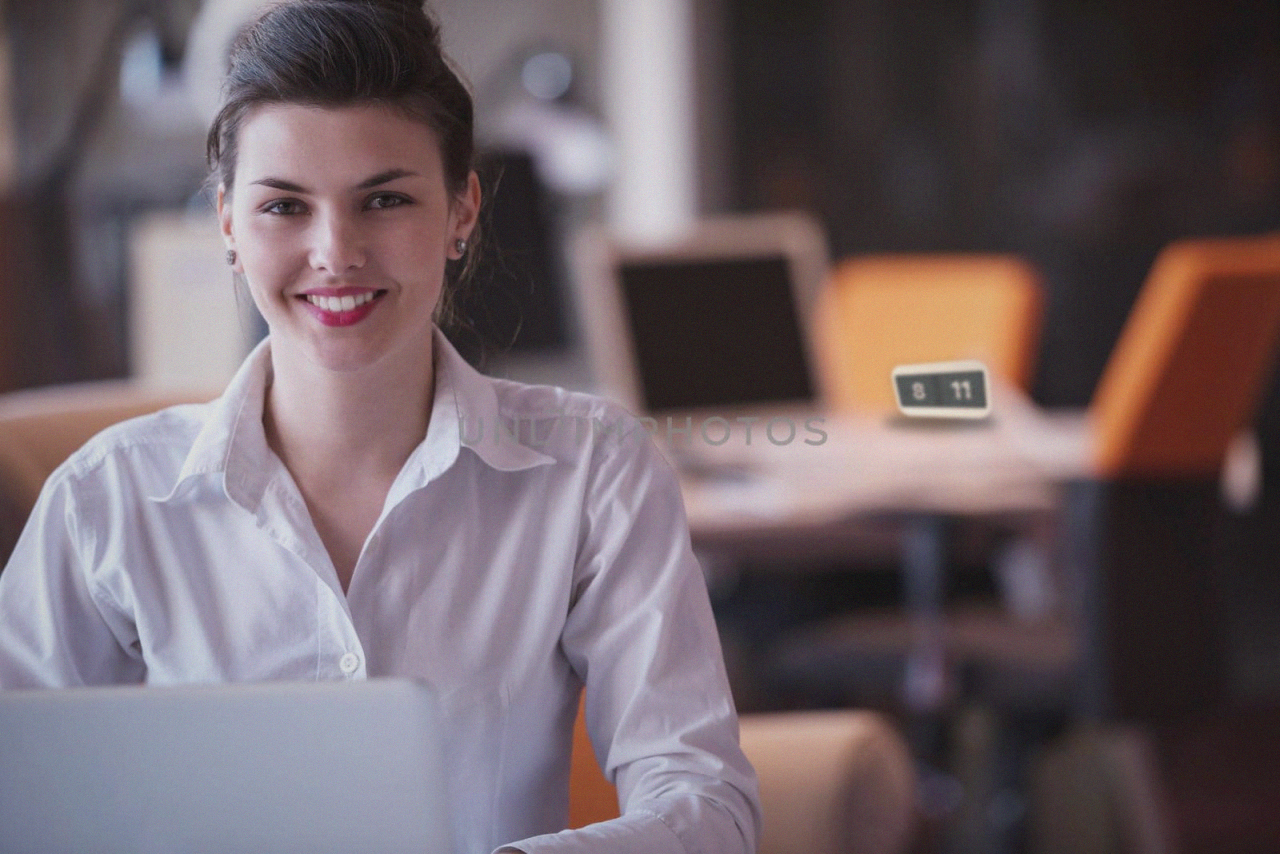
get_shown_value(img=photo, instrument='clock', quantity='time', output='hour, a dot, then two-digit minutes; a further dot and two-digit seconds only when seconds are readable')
8.11
